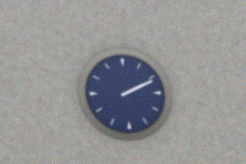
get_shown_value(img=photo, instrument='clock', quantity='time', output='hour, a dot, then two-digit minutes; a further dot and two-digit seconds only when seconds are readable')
2.11
